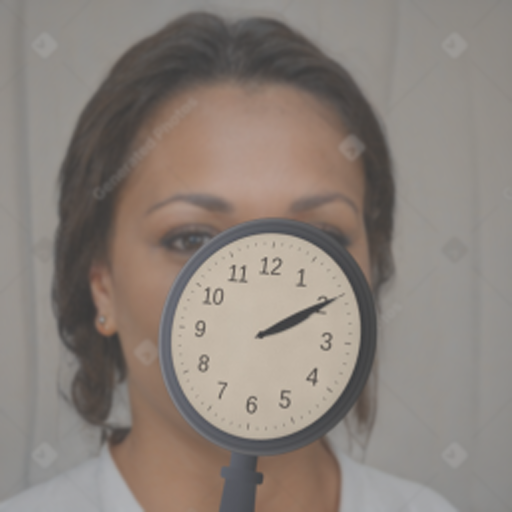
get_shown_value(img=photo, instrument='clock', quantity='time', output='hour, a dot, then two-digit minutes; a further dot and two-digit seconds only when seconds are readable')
2.10
